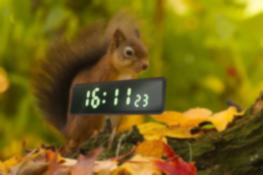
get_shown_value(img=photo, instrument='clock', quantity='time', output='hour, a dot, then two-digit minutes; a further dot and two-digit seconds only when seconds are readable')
16.11.23
